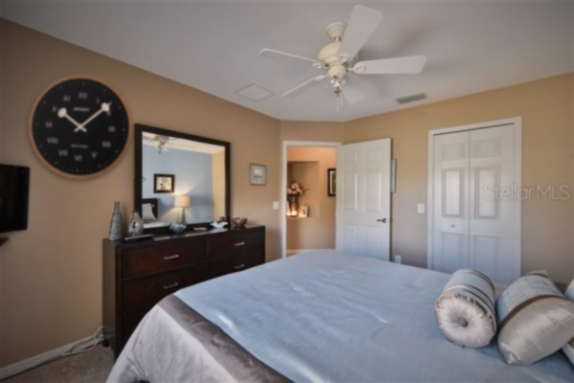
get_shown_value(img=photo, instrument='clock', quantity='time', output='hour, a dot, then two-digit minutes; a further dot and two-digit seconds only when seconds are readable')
10.08
